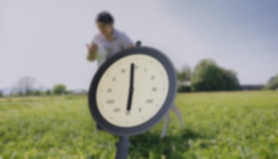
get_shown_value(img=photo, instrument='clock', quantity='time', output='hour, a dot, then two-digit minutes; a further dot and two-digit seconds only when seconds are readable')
5.59
